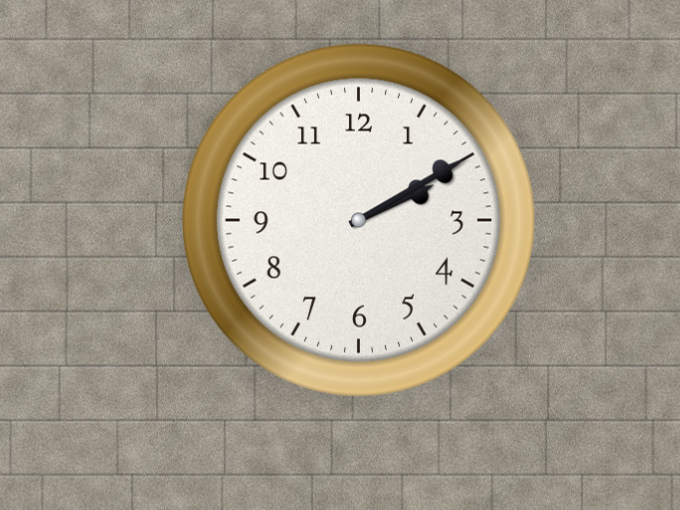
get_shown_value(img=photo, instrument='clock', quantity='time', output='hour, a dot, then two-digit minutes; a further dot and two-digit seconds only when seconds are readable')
2.10
